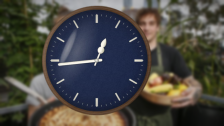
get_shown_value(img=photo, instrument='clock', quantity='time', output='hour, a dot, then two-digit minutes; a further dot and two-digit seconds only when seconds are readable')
12.44
